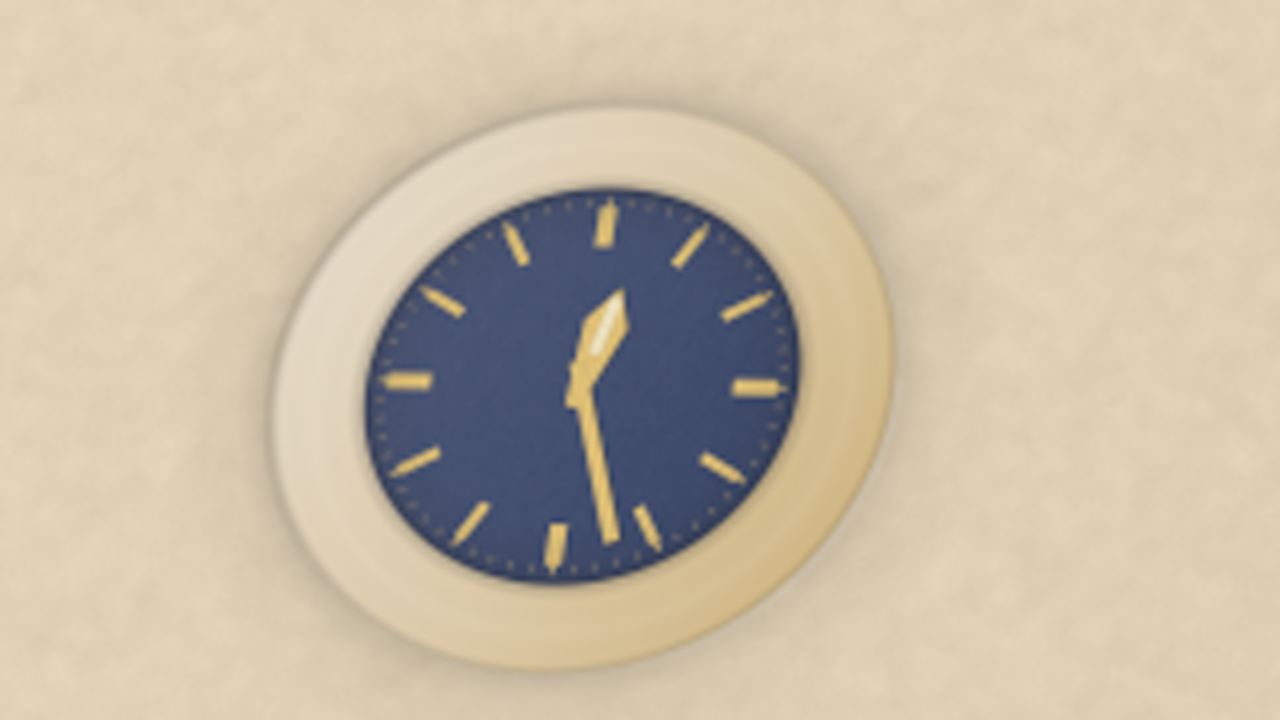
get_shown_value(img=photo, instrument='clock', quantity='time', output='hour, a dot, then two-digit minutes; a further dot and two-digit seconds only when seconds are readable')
12.27
